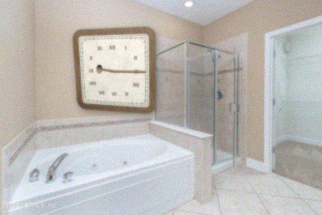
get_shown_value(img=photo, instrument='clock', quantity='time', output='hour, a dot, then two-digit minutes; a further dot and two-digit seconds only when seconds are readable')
9.15
